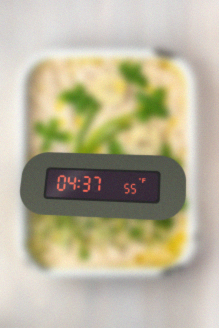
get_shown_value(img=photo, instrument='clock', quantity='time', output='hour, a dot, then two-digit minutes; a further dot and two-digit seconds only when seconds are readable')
4.37
